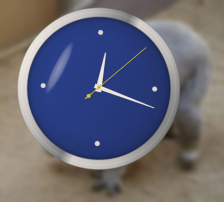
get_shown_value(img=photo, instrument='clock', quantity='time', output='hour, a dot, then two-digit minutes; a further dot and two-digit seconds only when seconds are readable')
12.18.08
